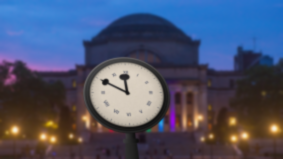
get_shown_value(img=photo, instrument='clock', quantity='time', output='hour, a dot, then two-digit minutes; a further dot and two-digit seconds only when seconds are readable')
11.50
